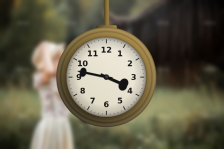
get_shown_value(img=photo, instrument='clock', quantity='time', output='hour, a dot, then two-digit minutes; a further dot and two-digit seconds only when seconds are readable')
3.47
